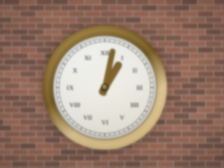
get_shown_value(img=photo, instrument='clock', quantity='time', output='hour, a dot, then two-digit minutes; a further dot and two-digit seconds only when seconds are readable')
1.02
